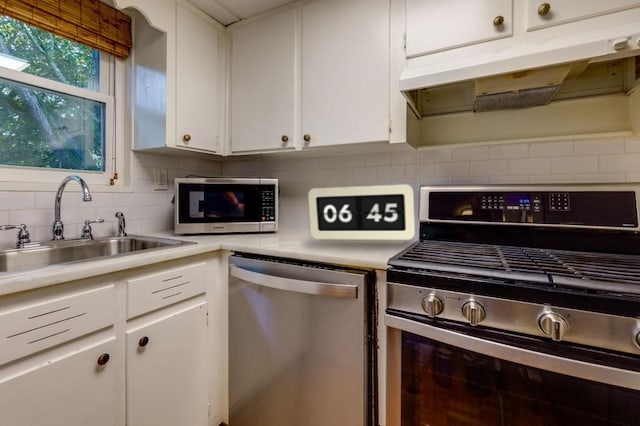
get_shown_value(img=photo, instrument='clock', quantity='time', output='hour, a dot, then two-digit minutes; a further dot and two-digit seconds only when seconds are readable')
6.45
